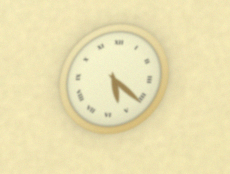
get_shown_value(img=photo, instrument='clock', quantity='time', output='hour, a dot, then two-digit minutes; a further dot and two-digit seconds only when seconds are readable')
5.21
